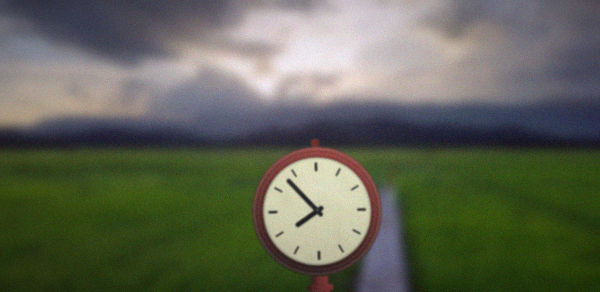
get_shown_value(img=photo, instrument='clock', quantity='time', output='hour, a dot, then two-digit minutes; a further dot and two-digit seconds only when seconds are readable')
7.53
